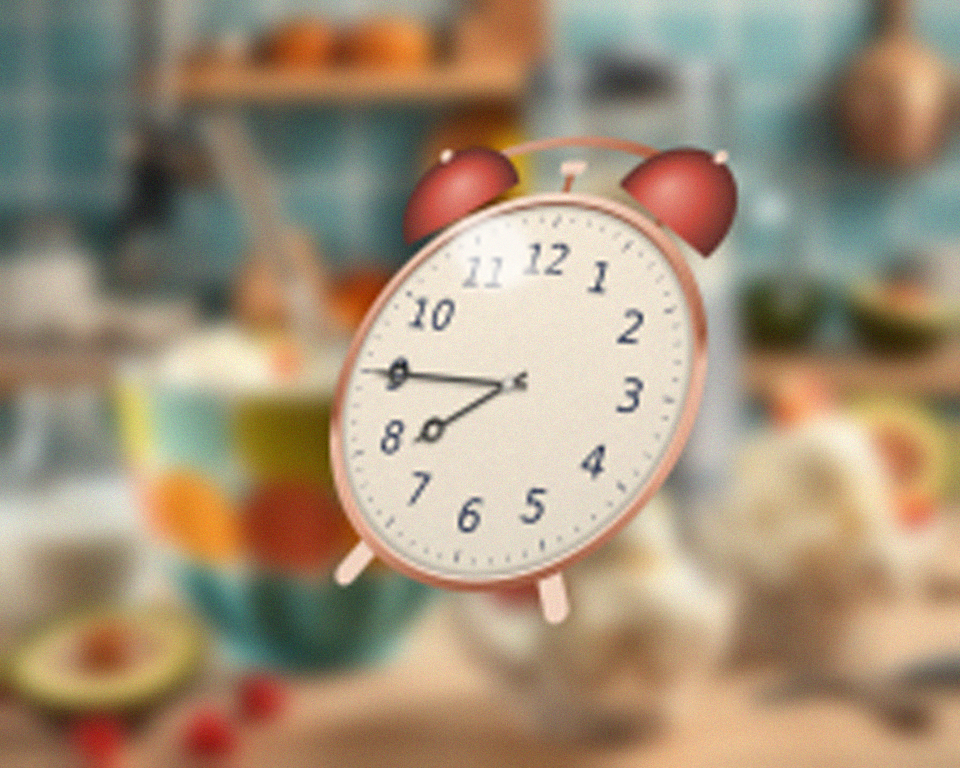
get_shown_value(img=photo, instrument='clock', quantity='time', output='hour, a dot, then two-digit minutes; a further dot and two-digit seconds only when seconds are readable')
7.45
